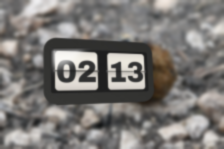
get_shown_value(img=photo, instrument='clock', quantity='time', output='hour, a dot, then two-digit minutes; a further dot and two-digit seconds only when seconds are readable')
2.13
